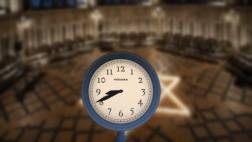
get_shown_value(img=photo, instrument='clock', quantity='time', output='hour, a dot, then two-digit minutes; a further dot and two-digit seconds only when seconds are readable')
8.41
